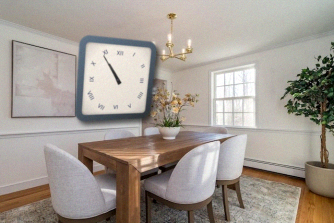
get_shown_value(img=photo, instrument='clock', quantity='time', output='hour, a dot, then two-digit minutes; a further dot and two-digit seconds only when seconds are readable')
10.54
